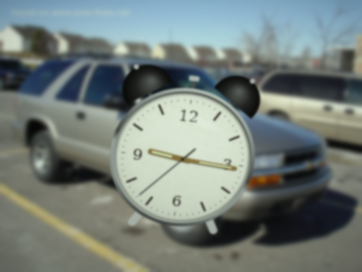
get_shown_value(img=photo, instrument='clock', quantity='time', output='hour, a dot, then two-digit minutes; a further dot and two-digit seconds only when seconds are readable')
9.15.37
